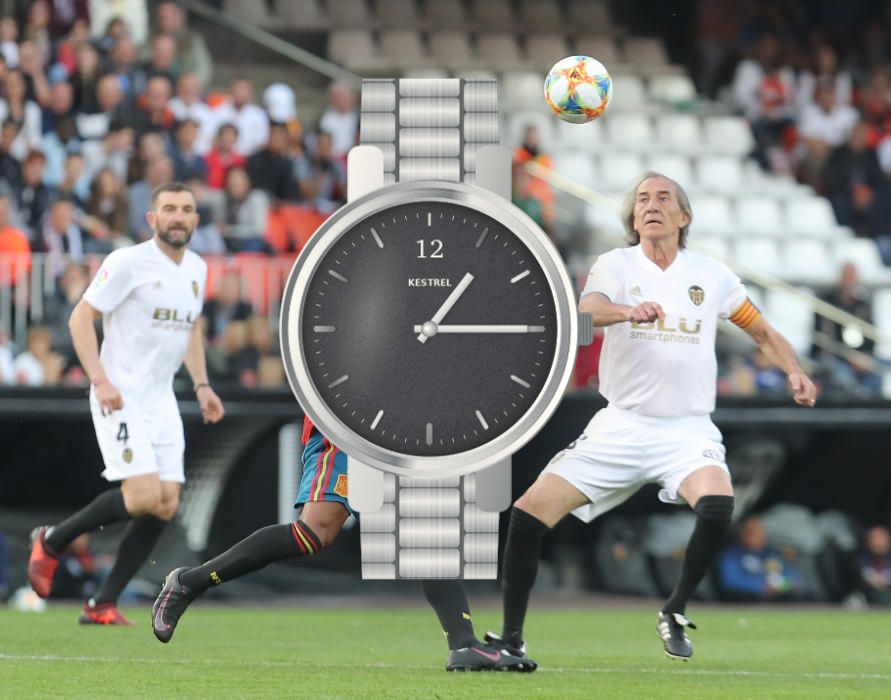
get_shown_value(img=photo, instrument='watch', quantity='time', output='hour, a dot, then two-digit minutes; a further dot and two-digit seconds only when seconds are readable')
1.15
